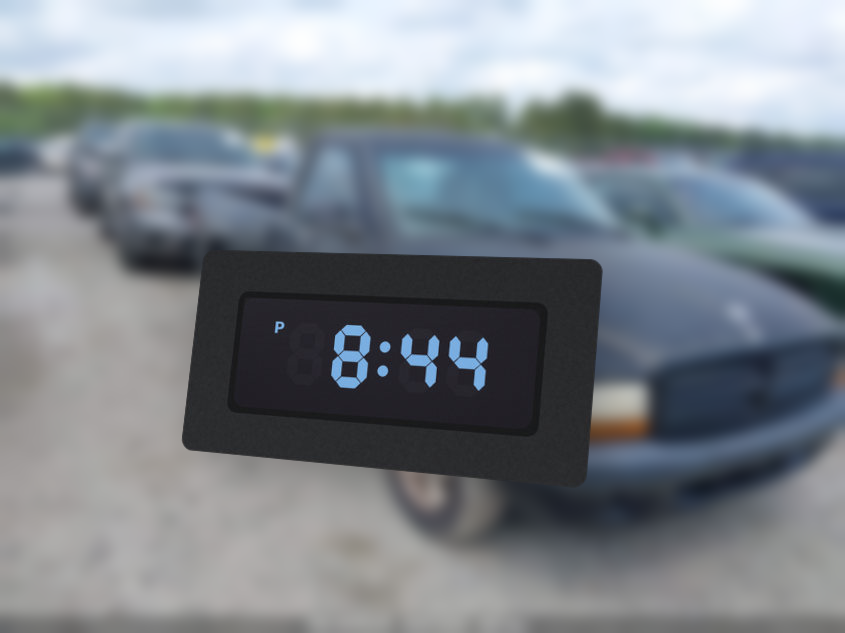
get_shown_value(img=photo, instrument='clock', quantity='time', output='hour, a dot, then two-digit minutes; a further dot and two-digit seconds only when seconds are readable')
8.44
